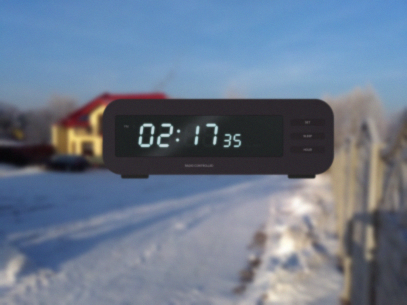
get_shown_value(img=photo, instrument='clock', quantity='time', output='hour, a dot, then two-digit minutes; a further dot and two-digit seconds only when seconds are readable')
2.17.35
